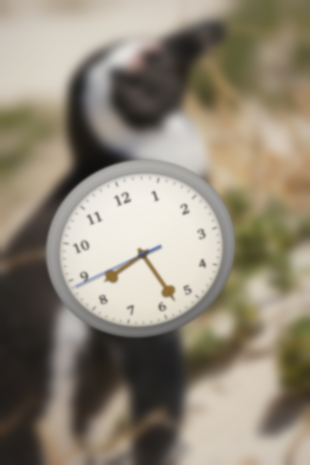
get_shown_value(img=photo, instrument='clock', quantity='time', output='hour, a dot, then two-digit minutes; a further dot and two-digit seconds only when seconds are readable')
8.27.44
